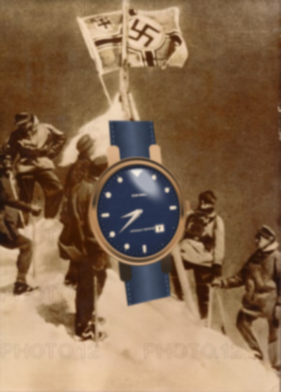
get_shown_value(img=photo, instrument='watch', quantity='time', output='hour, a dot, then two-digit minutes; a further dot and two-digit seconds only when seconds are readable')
8.39
